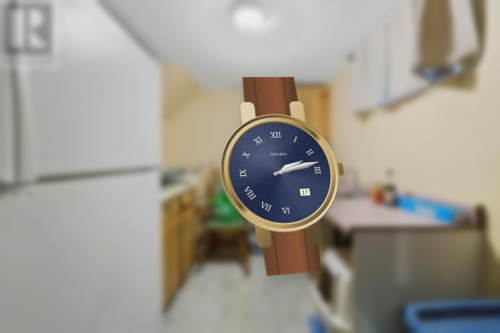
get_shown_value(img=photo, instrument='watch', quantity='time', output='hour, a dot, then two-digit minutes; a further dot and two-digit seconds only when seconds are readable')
2.13
